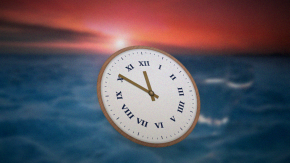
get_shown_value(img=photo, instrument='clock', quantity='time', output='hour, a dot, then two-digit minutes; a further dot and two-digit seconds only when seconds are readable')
11.51
